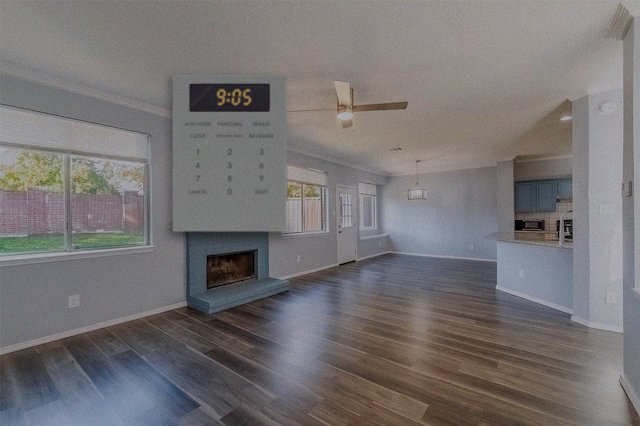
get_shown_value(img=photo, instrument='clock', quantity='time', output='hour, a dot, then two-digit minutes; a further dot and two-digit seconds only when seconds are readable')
9.05
